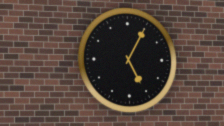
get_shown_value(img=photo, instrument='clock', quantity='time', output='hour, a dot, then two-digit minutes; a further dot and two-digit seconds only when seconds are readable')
5.05
